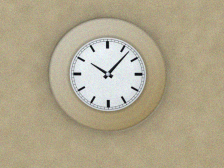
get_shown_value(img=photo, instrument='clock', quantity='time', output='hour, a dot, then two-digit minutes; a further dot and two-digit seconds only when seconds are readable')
10.07
